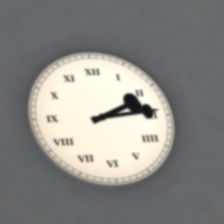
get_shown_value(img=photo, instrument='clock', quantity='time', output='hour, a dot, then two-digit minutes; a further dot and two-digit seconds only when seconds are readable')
2.14
